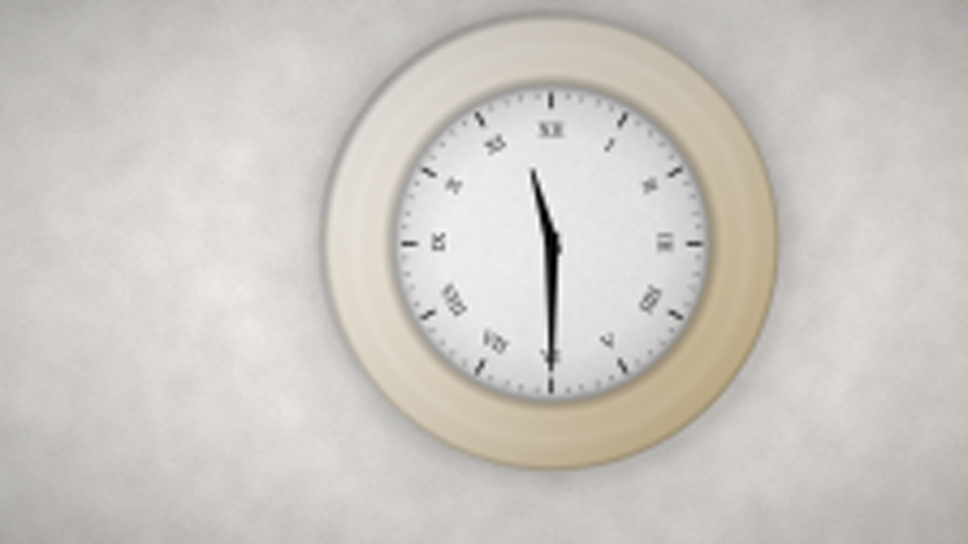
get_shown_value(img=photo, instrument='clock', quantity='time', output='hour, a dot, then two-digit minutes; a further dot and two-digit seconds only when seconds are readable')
11.30
